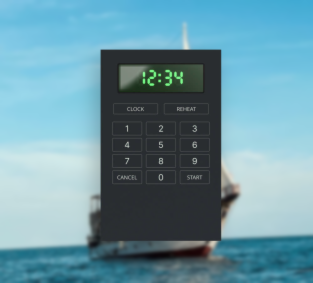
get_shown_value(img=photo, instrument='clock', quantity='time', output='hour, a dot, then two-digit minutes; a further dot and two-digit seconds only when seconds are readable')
12.34
